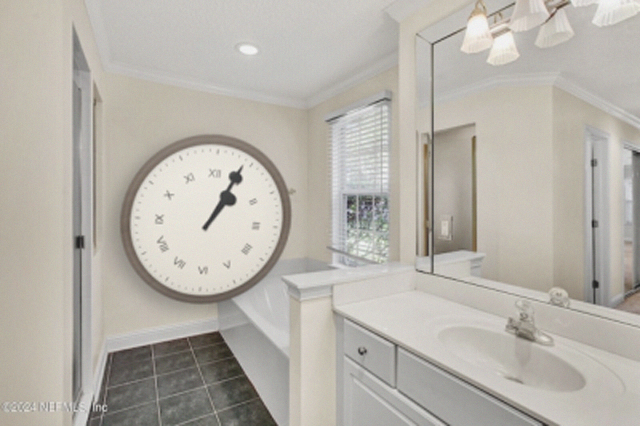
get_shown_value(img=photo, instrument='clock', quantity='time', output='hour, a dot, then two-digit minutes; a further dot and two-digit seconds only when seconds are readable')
1.04
